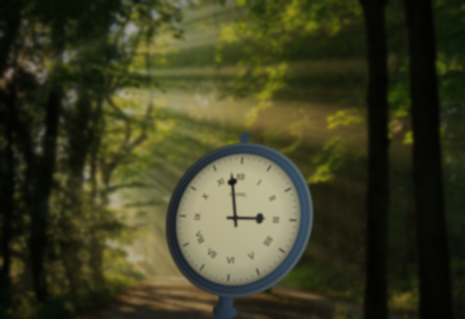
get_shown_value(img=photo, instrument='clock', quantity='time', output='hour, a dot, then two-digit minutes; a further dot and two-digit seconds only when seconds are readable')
2.58
